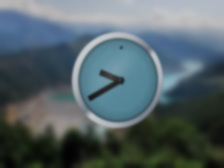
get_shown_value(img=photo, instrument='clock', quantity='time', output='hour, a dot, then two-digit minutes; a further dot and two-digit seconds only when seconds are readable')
9.40
